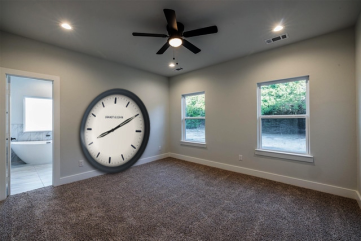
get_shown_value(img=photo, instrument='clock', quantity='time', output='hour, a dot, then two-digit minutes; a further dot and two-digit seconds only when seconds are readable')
8.10
